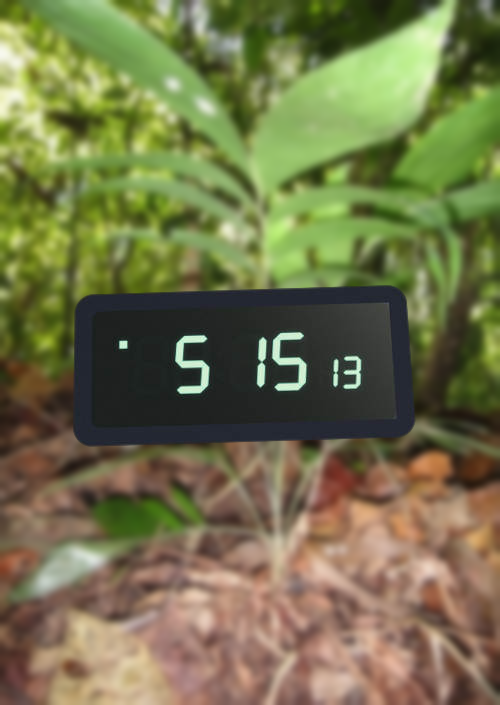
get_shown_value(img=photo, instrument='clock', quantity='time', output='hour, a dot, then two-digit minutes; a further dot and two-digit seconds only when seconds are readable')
5.15.13
